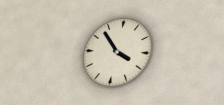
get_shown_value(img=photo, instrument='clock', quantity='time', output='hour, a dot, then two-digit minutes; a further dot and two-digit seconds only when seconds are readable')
3.53
